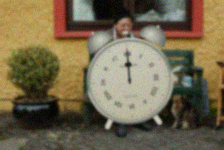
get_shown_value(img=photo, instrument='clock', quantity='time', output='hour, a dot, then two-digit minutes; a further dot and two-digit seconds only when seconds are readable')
12.00
